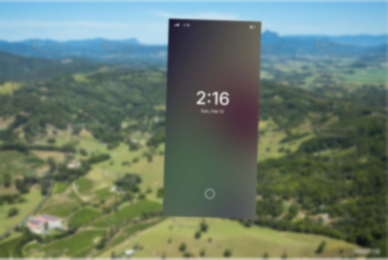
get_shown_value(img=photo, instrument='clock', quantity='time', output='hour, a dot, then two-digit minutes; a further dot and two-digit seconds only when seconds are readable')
2.16
